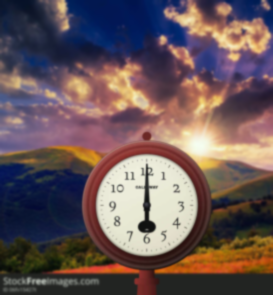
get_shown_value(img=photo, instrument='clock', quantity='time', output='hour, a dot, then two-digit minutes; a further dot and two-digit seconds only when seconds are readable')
6.00
